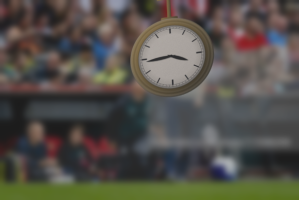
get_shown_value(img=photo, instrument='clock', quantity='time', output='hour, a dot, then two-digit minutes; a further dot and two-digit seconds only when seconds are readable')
3.44
